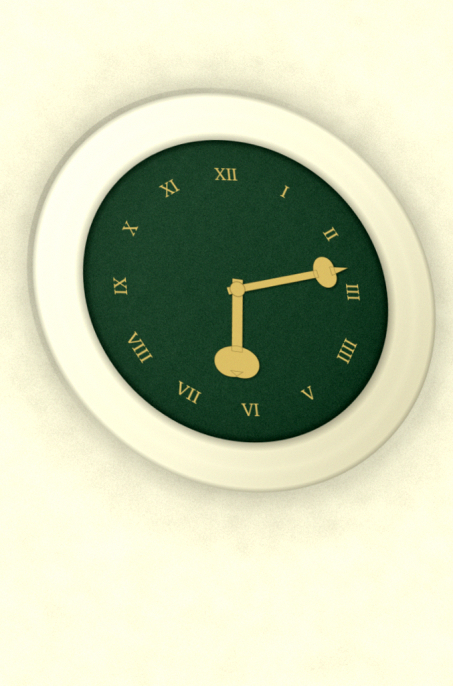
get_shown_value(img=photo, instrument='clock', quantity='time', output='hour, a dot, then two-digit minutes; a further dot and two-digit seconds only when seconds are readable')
6.13
